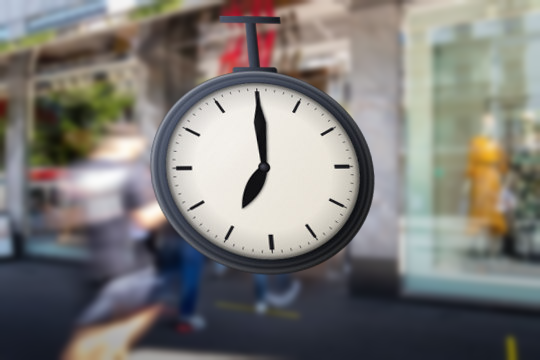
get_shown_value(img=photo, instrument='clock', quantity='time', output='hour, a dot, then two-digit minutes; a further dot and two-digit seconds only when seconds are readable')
7.00
